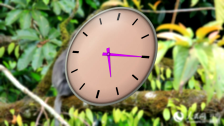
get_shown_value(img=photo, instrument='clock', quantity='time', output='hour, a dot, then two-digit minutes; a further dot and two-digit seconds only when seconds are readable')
5.15
